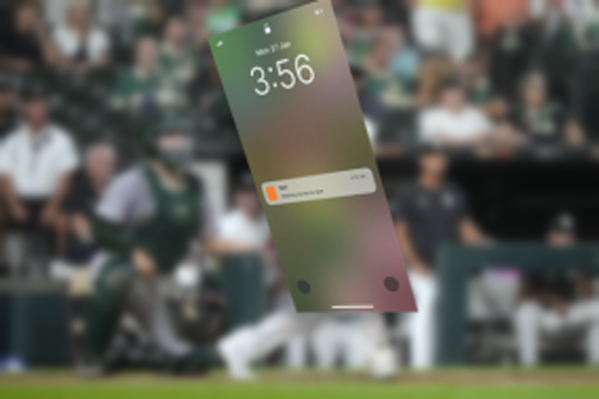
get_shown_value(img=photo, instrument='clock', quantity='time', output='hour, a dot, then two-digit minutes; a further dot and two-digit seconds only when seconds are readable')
3.56
